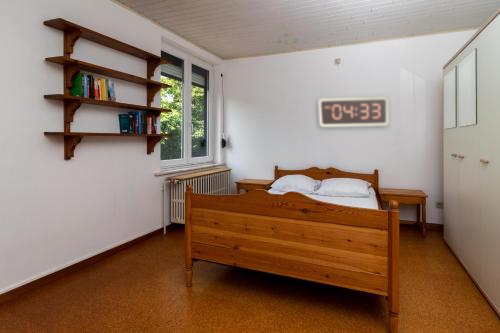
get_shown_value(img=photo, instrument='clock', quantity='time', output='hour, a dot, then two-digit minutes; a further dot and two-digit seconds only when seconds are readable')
4.33
